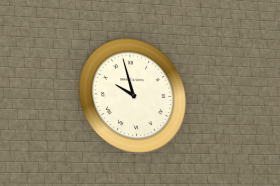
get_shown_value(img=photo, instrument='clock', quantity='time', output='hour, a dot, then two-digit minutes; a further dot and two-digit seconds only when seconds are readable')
9.58
